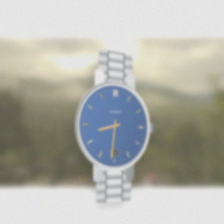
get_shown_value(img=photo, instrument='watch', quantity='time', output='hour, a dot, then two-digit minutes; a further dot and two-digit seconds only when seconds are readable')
8.31
